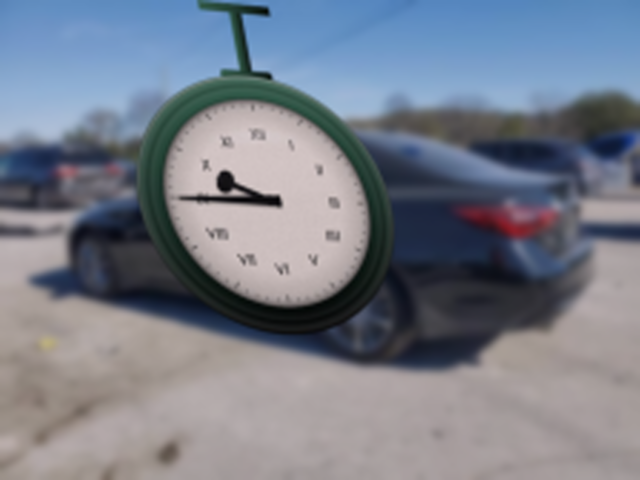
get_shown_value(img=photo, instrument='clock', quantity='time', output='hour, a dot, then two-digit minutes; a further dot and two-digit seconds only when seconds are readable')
9.45
